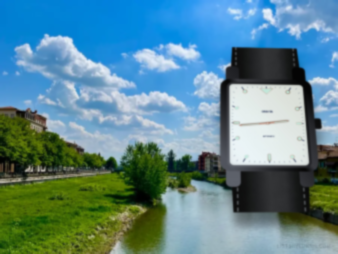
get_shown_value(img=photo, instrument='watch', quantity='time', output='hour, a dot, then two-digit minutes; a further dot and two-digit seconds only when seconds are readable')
2.44
